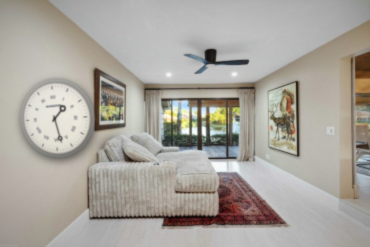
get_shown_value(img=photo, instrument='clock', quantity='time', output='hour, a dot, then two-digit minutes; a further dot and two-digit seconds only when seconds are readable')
1.28
